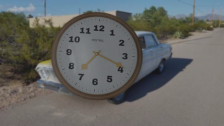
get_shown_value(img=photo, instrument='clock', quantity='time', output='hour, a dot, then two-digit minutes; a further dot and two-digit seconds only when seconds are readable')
7.19
